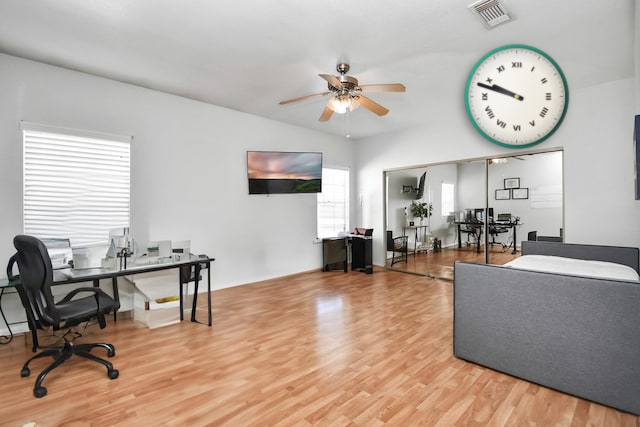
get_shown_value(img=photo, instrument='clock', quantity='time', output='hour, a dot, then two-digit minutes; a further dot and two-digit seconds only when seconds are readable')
9.48
